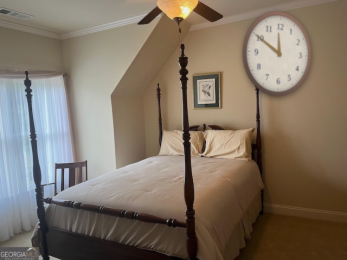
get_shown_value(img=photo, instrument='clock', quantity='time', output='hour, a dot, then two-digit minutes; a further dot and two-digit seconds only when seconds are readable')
11.50
